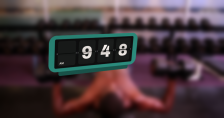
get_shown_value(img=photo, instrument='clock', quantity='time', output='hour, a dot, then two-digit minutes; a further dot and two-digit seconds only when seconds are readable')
9.48
